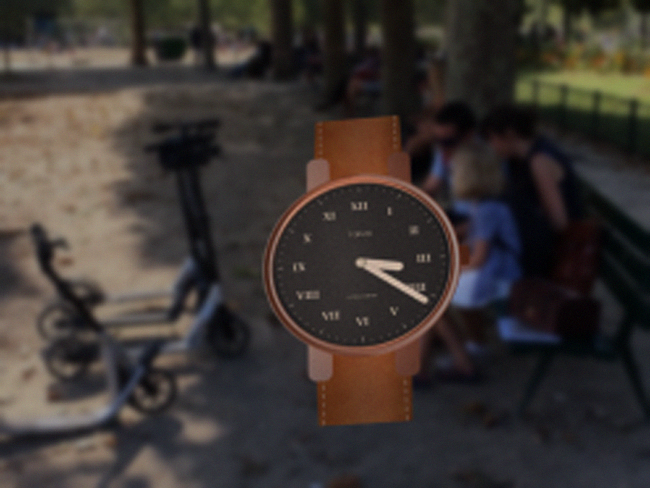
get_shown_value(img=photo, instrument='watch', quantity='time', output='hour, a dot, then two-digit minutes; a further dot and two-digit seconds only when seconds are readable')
3.21
